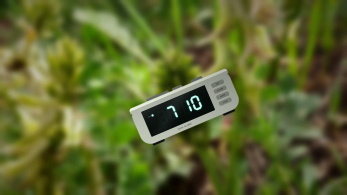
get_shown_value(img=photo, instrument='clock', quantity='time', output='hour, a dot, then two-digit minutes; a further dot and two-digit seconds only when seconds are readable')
7.10
